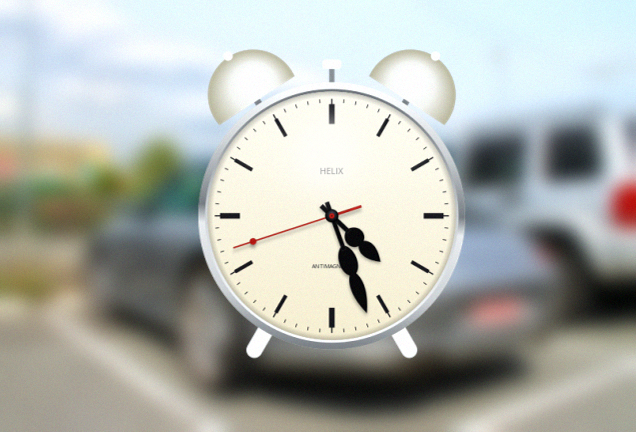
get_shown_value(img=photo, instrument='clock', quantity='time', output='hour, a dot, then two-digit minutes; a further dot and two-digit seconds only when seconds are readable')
4.26.42
